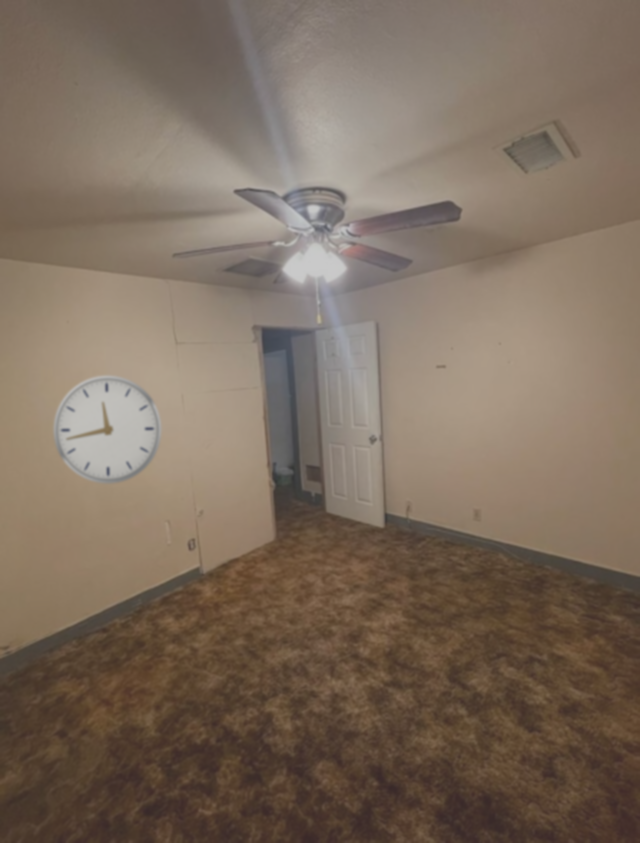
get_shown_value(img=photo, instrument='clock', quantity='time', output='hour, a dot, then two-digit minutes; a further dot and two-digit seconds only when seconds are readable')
11.43
